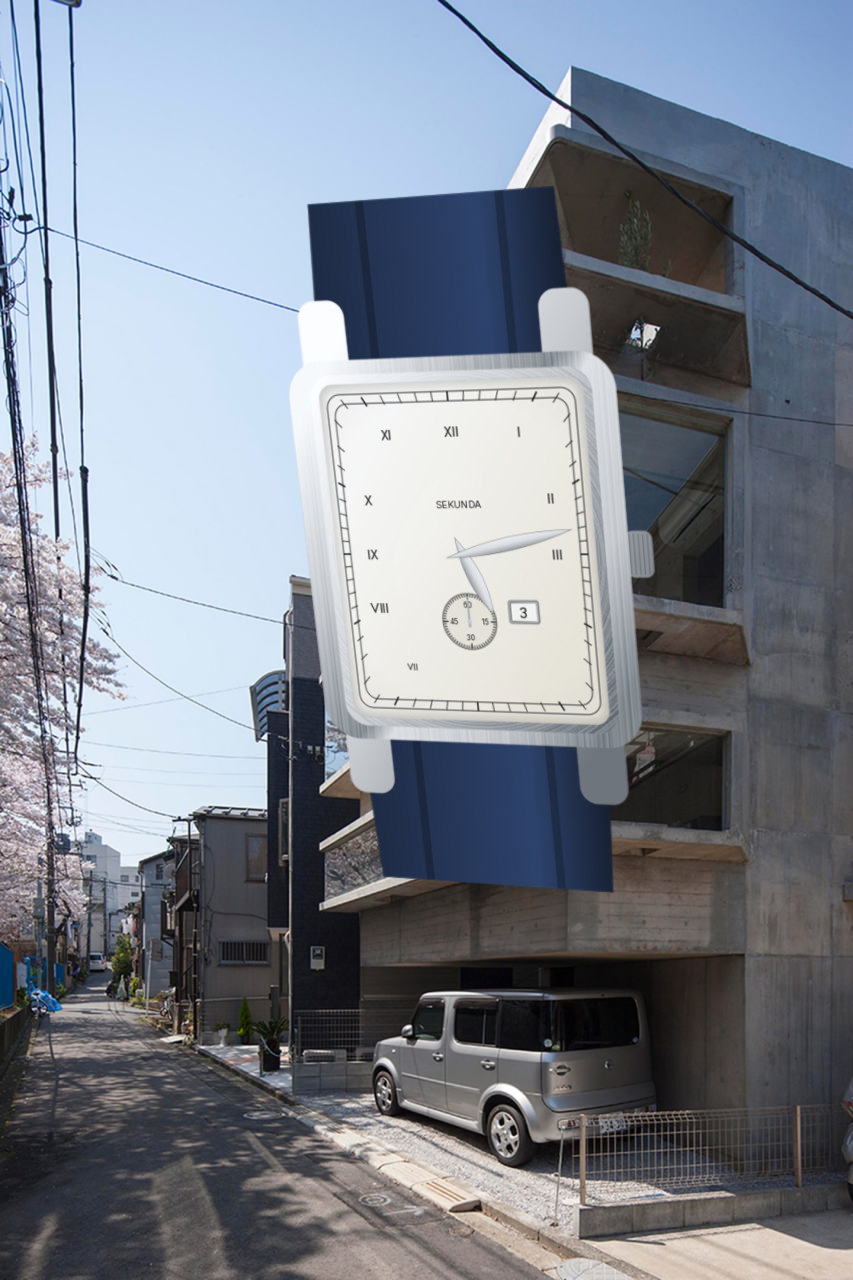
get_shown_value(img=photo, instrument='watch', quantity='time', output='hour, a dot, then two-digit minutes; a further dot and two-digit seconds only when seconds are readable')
5.13
